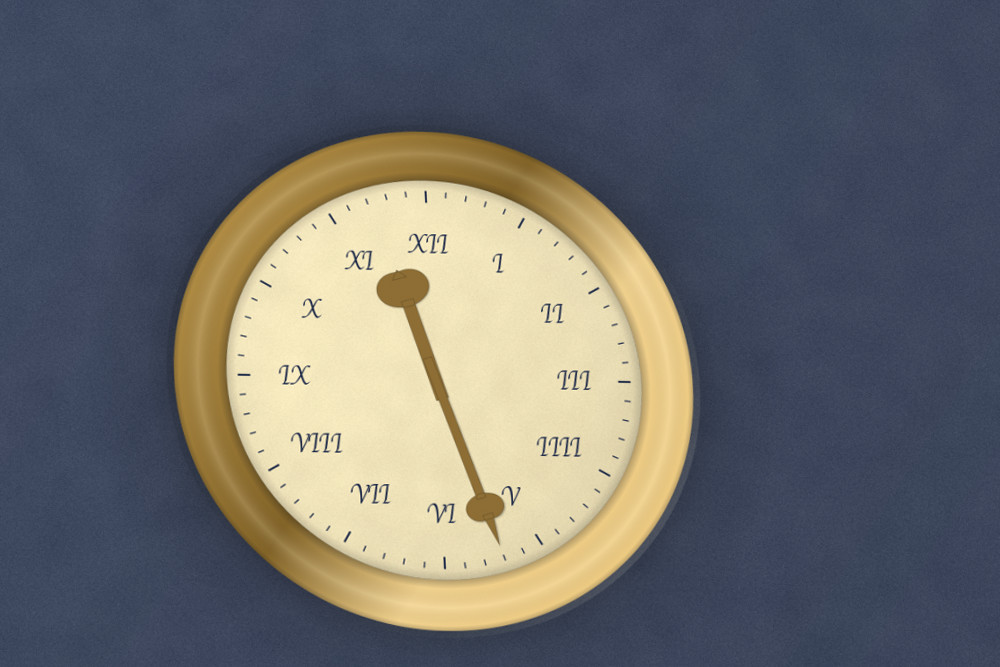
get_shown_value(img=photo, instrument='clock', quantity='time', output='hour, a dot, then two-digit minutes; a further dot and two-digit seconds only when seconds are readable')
11.27
